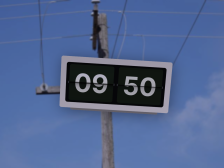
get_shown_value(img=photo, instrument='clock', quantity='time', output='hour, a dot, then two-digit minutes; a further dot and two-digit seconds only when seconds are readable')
9.50
